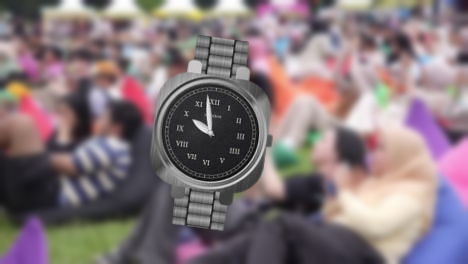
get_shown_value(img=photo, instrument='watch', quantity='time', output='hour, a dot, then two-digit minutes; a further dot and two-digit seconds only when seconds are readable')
9.58
